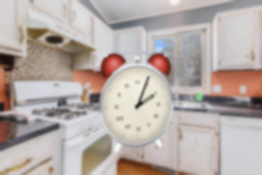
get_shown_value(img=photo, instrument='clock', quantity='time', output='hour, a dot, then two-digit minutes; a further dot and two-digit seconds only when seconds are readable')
2.04
